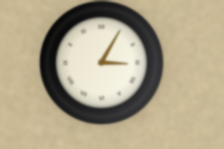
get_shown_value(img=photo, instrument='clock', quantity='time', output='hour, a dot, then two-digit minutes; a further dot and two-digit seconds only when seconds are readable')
3.05
